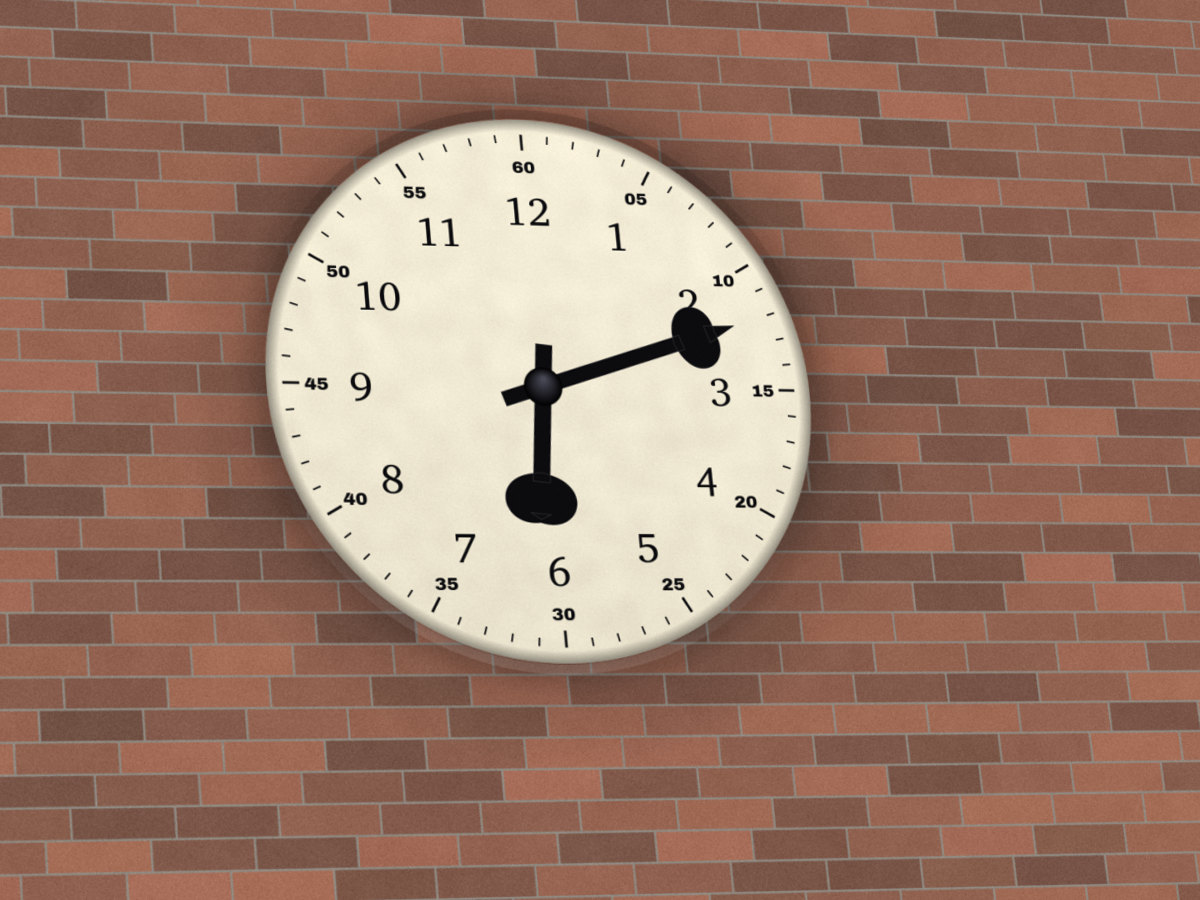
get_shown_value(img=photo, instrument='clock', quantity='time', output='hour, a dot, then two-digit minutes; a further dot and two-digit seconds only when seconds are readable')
6.12
